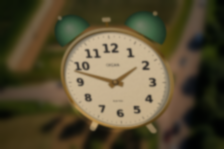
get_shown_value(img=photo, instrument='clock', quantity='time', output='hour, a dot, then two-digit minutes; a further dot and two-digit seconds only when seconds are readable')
1.48
